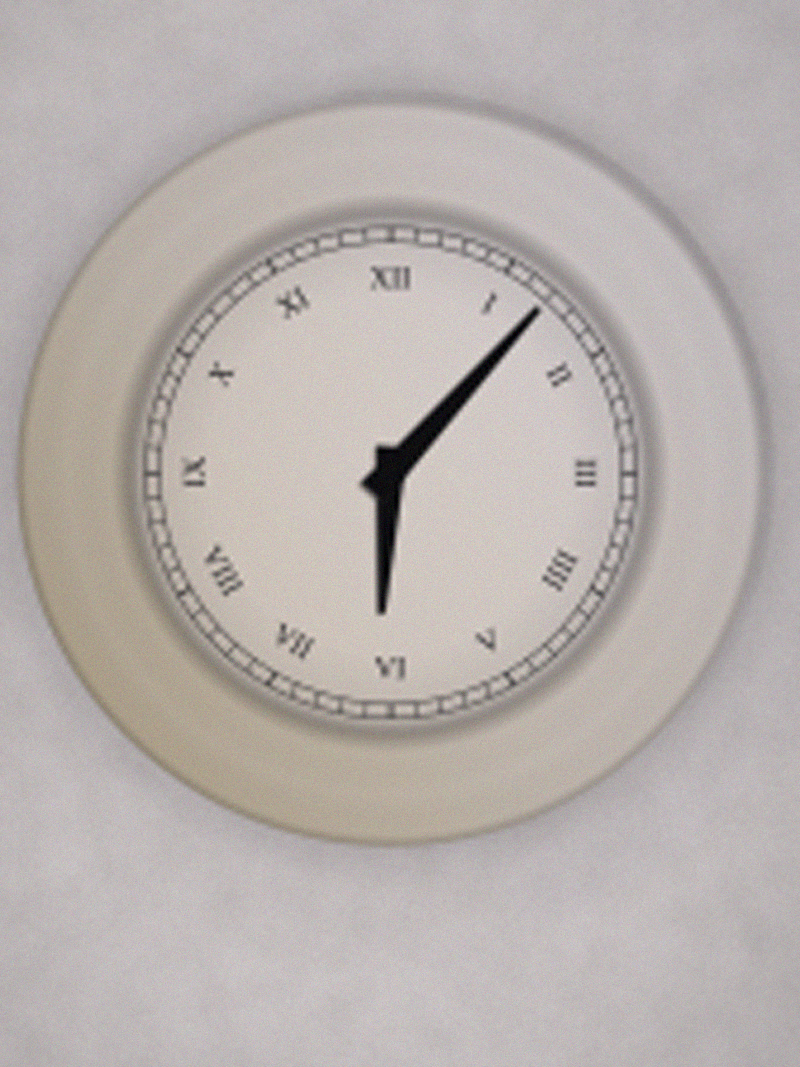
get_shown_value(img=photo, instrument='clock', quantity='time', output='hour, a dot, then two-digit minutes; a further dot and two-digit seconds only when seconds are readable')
6.07
